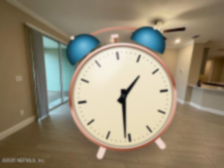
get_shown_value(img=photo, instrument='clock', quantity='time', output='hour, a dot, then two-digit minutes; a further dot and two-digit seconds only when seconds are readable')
1.31
